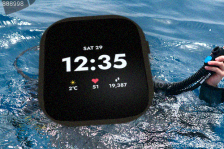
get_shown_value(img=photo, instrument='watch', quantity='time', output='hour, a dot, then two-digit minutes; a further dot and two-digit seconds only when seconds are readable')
12.35
